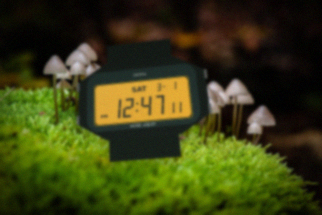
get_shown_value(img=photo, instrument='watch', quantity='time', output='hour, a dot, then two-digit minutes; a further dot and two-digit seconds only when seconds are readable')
12.47
